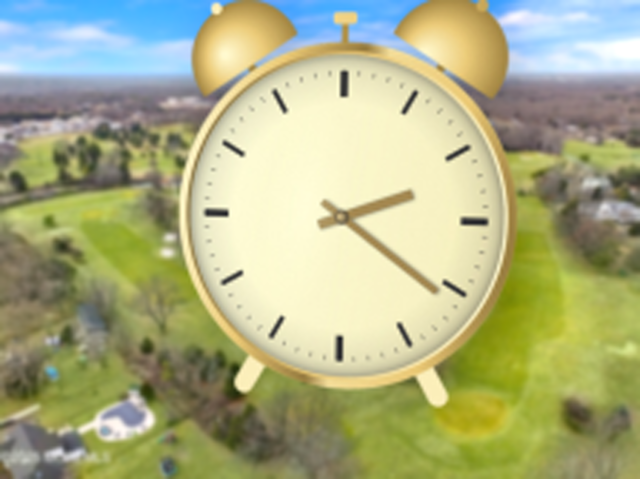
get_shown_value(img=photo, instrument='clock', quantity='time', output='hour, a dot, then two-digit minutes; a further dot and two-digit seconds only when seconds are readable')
2.21
